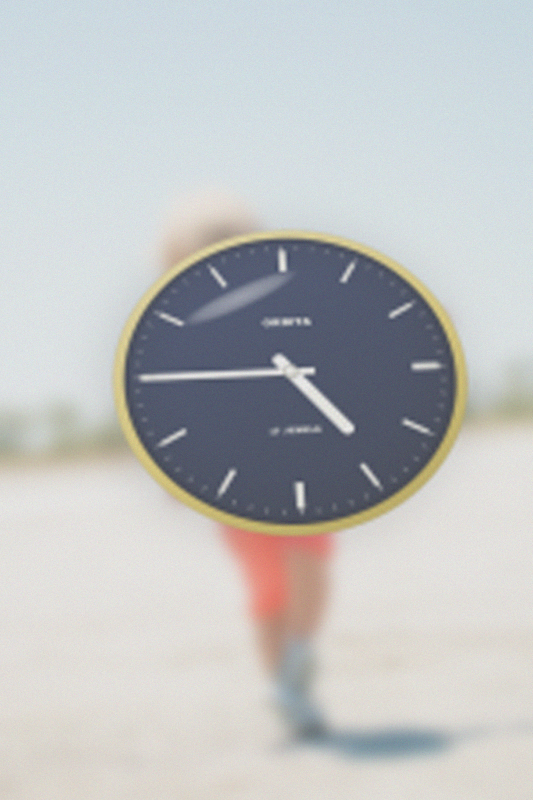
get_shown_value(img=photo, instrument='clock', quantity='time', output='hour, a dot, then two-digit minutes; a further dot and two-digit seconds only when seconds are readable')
4.45
